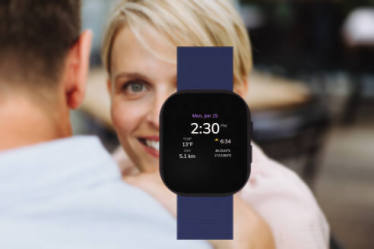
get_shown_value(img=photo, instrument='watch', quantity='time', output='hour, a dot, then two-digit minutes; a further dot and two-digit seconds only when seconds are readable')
2.30
